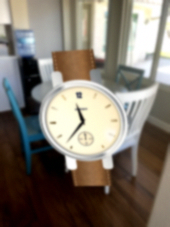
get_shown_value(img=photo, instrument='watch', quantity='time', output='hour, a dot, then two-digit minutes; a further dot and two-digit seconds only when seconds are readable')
11.37
